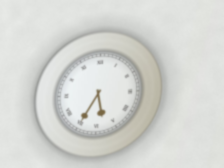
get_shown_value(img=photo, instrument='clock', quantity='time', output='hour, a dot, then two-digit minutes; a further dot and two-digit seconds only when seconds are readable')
5.35
